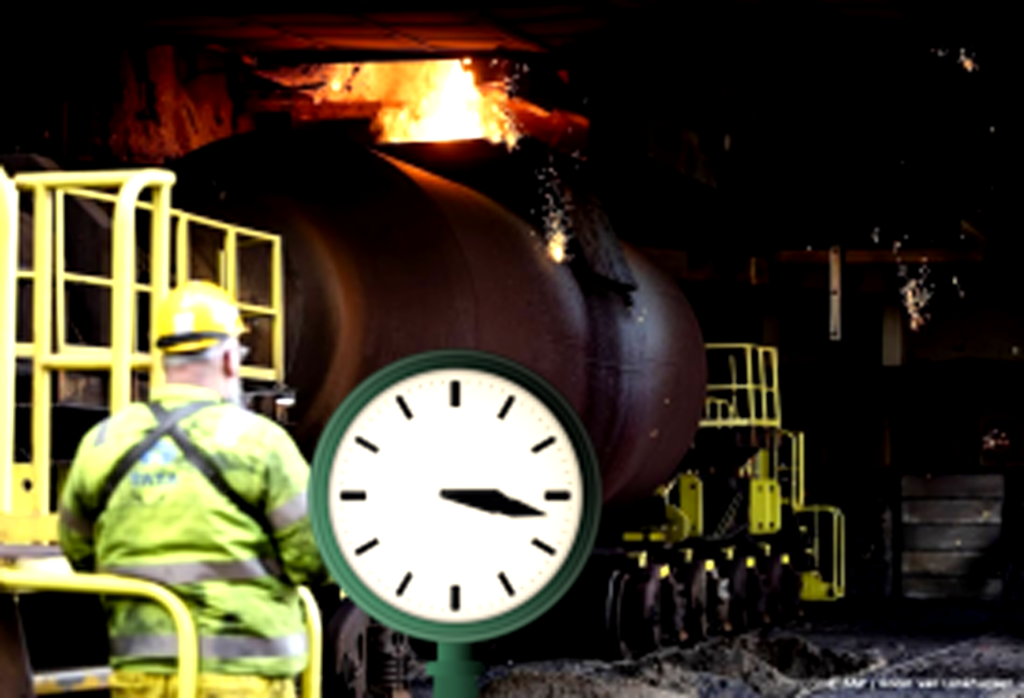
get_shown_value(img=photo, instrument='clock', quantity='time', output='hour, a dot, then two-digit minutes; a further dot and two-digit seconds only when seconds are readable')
3.17
